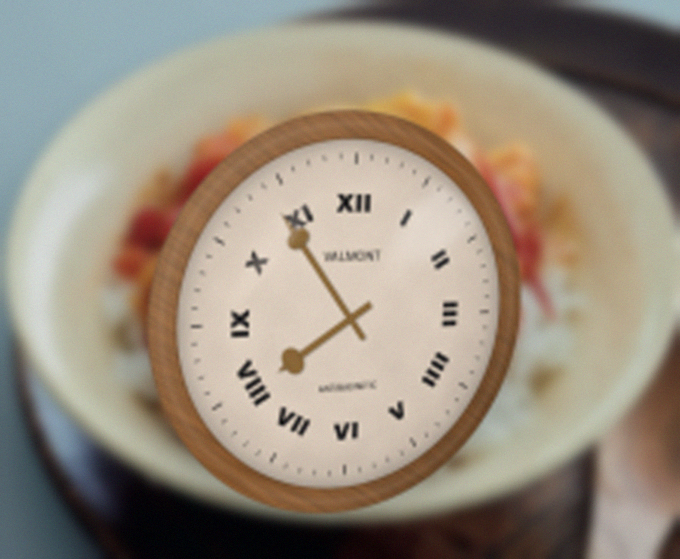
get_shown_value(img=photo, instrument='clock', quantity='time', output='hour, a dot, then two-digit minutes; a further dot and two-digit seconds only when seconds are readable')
7.54
